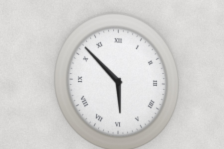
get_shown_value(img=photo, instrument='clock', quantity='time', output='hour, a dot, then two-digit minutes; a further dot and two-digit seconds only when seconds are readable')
5.52
